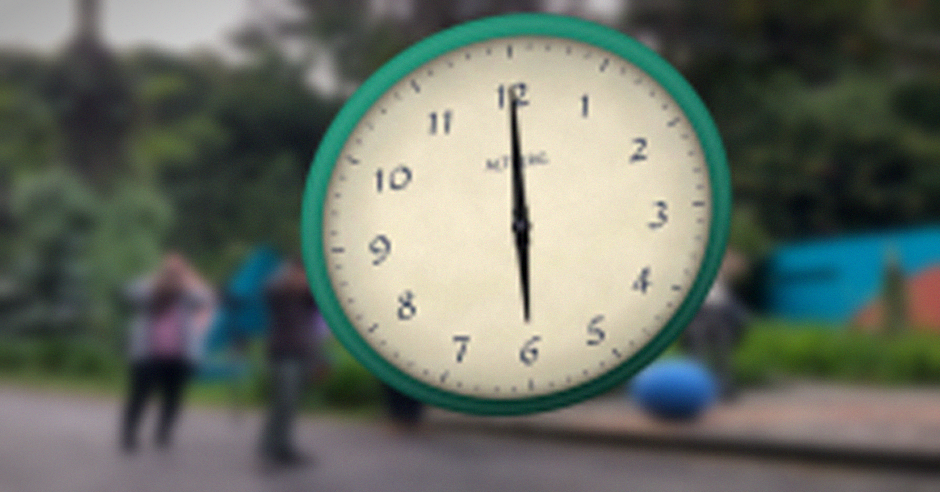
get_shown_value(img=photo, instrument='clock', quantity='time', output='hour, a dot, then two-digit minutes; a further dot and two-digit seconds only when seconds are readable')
6.00
